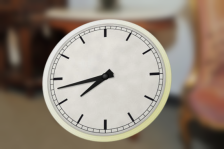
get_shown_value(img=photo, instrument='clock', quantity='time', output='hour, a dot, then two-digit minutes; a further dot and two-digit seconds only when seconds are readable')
7.43
